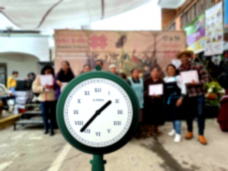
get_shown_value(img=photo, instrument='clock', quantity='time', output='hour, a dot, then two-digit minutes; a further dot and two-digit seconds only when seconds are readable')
1.37
